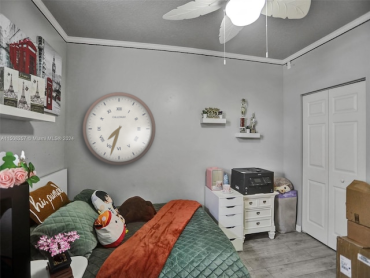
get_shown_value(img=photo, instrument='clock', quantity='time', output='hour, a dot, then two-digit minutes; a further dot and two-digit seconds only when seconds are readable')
7.33
